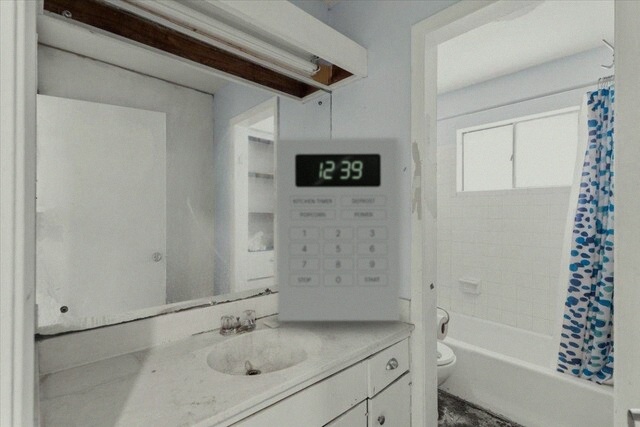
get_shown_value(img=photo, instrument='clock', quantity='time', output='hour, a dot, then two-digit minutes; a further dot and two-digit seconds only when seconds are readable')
12.39
